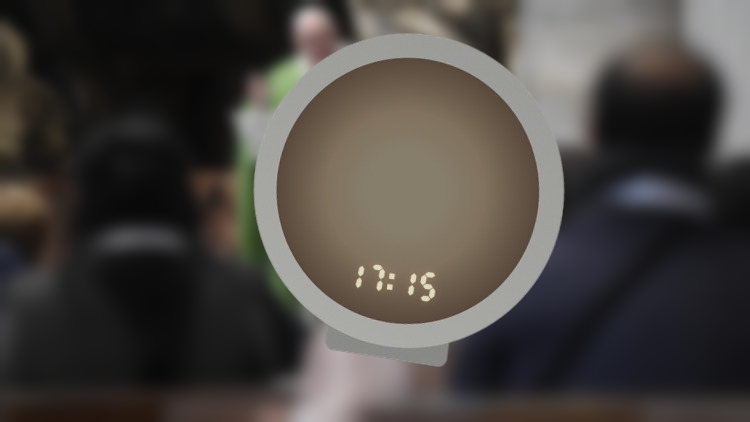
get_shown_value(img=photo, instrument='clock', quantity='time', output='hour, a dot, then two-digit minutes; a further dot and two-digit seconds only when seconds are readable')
17.15
